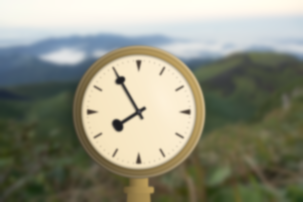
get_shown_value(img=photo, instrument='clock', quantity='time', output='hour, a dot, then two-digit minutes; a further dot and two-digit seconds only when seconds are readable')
7.55
